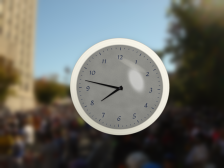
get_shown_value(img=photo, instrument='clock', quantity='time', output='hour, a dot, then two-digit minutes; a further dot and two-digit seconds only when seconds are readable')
7.47
